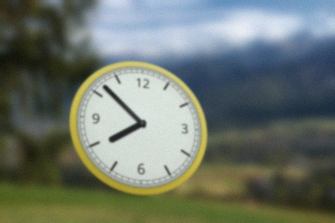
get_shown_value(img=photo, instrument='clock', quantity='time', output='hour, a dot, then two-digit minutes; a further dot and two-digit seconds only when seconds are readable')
7.52
